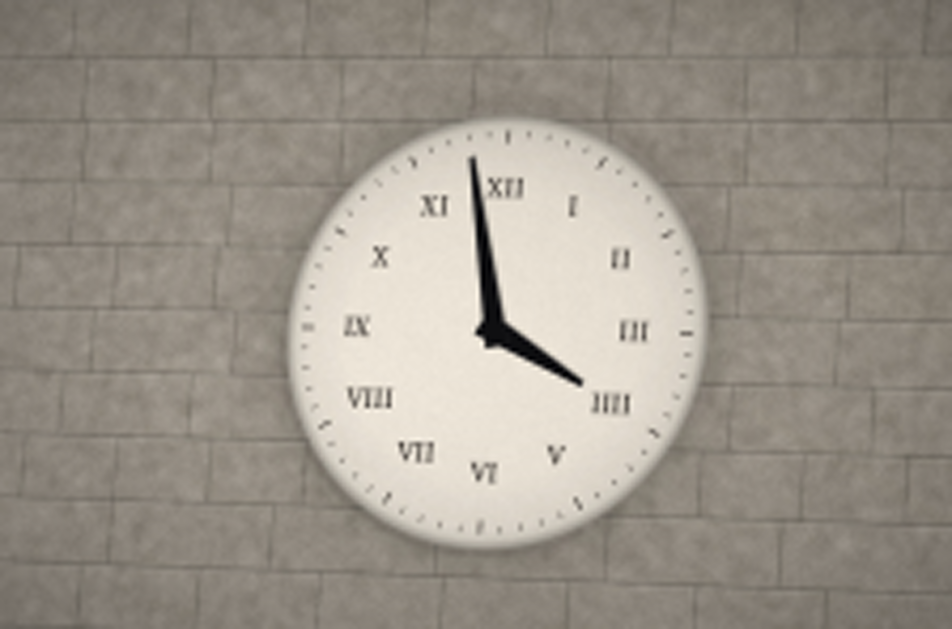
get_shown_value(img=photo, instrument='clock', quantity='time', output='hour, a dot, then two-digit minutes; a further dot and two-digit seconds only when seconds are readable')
3.58
